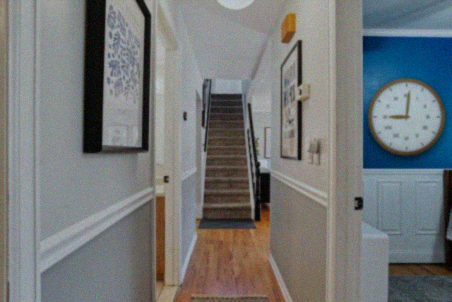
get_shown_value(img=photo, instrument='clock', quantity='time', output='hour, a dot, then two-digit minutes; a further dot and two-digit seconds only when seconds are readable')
9.01
